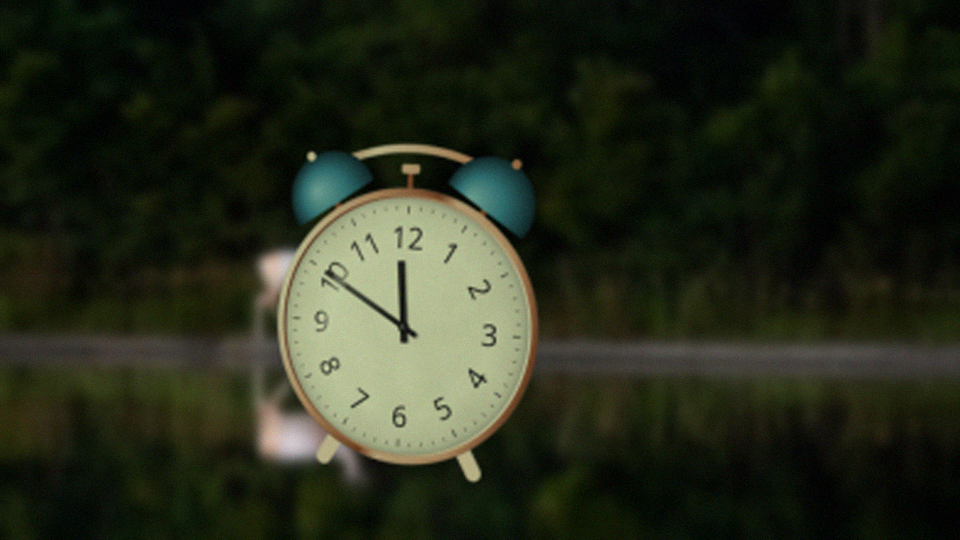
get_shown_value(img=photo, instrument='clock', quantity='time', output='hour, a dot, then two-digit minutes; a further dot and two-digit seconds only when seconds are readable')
11.50
